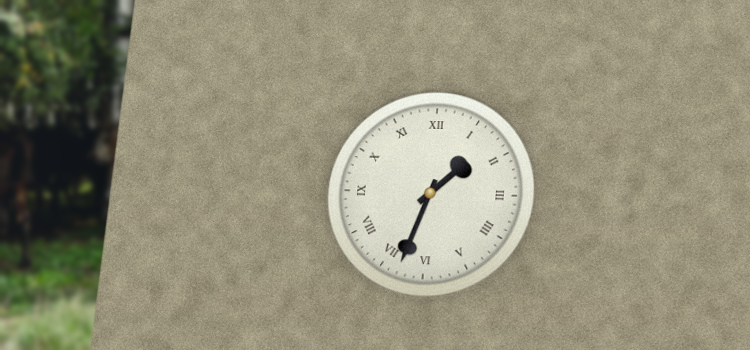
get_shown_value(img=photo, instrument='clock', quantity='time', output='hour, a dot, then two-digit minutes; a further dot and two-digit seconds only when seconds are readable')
1.33
